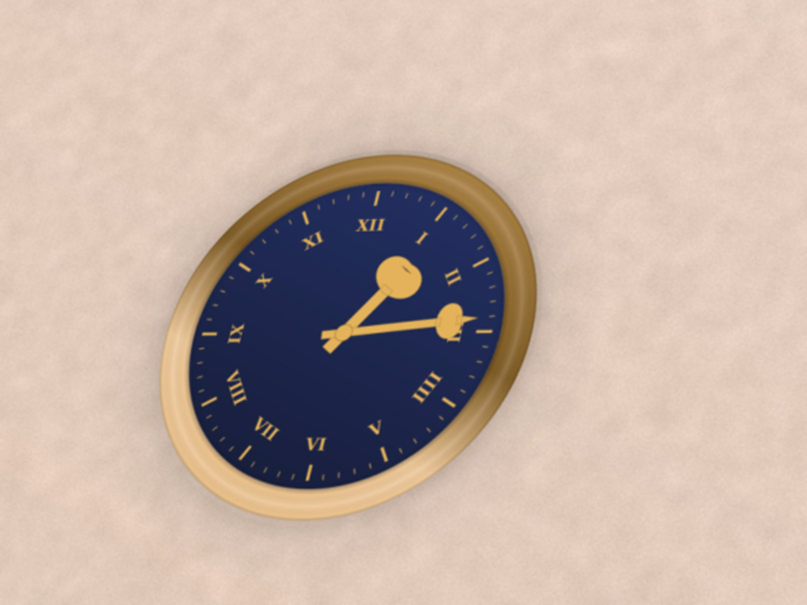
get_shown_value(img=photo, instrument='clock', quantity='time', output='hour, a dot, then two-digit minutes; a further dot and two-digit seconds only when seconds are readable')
1.14
